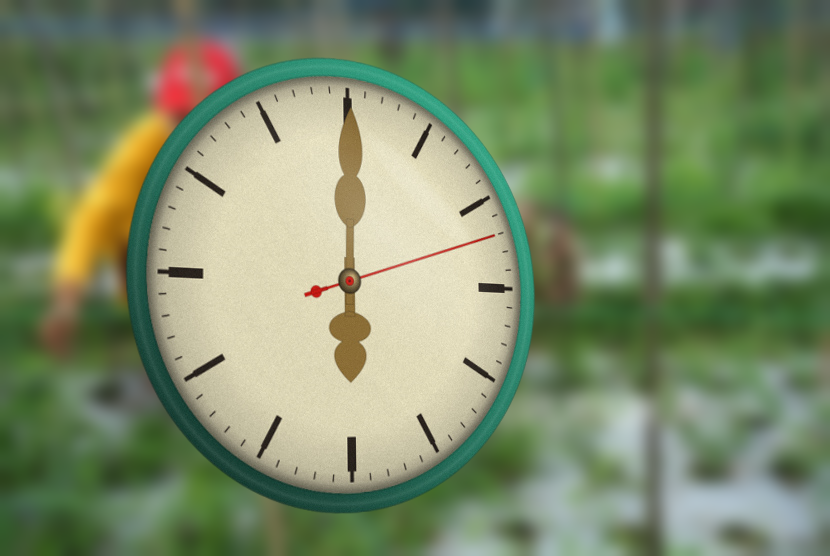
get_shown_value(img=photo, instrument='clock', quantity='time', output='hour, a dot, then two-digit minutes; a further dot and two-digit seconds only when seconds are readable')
6.00.12
